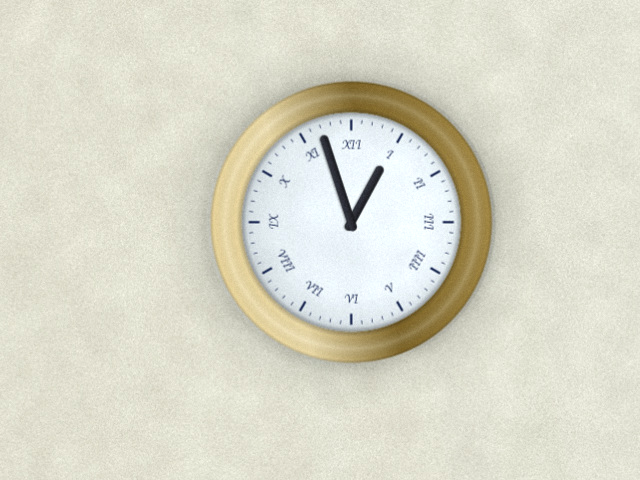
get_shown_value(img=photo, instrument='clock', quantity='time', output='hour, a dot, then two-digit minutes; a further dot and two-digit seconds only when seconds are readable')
12.57
